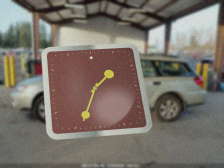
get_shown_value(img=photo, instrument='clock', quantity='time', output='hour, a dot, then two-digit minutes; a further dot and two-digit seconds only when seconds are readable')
1.34
